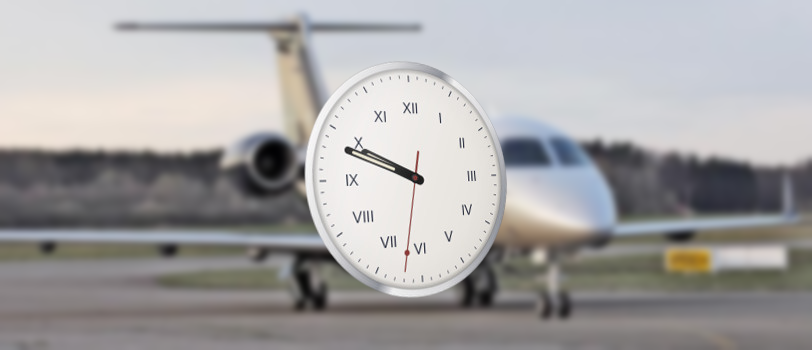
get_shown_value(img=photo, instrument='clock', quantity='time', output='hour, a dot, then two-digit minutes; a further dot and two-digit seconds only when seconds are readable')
9.48.32
